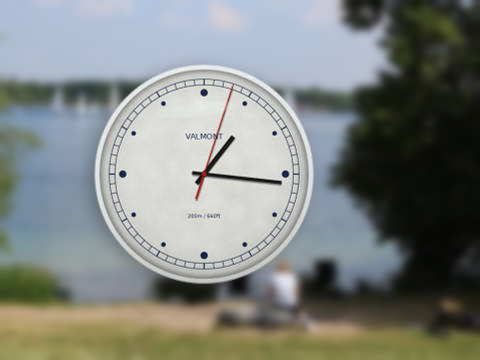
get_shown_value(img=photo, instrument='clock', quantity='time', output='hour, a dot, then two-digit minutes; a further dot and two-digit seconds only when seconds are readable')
1.16.03
